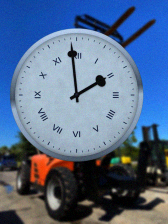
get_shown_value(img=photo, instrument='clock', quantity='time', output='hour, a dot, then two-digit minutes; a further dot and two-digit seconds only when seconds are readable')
1.59
